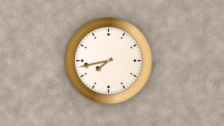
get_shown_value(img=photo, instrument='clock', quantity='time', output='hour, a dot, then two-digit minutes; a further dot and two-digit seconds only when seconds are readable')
7.43
